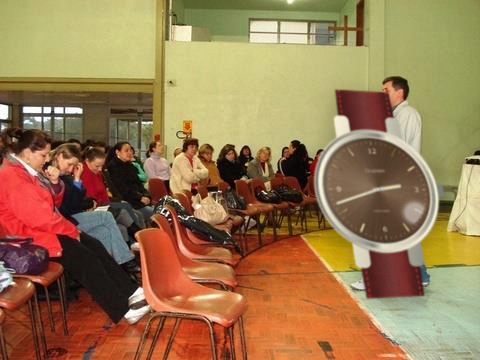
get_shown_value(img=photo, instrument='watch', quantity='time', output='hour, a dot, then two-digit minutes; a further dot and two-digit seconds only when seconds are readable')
2.42
